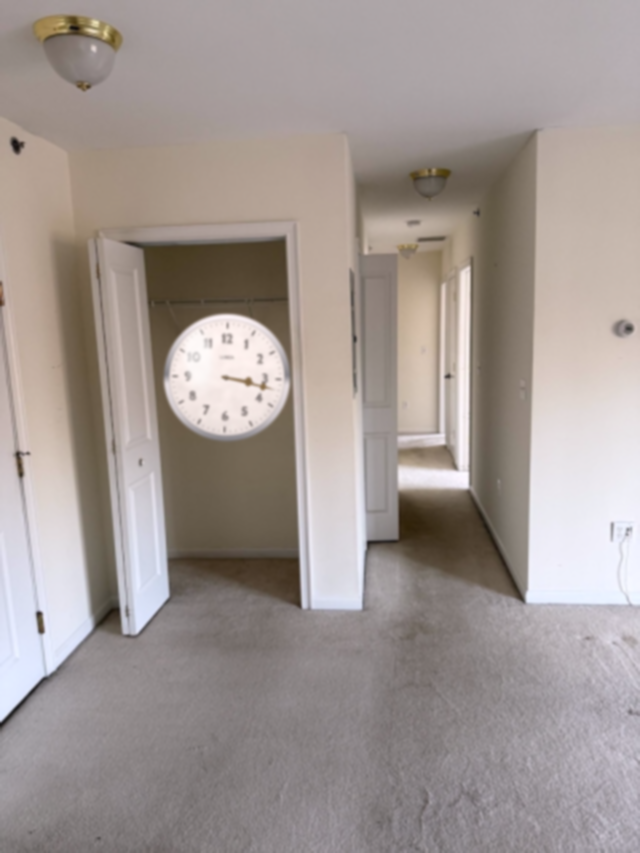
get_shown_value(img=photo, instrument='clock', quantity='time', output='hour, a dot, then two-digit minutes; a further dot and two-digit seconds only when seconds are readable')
3.17
